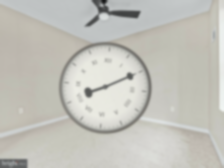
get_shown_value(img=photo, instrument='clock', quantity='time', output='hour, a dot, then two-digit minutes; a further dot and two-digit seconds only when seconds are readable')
8.10
